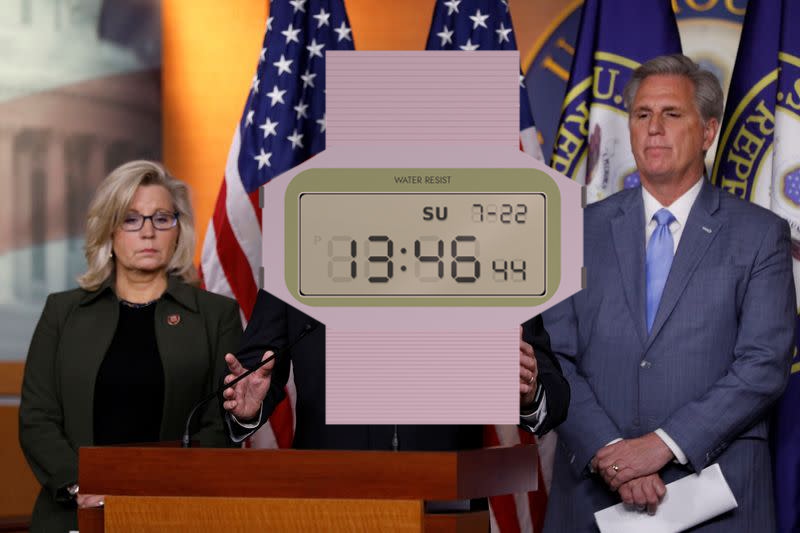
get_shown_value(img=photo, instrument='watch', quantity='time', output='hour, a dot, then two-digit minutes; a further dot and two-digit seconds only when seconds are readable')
13.46.44
